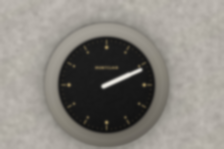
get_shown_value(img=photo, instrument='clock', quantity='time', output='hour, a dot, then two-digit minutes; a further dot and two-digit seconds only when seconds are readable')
2.11
